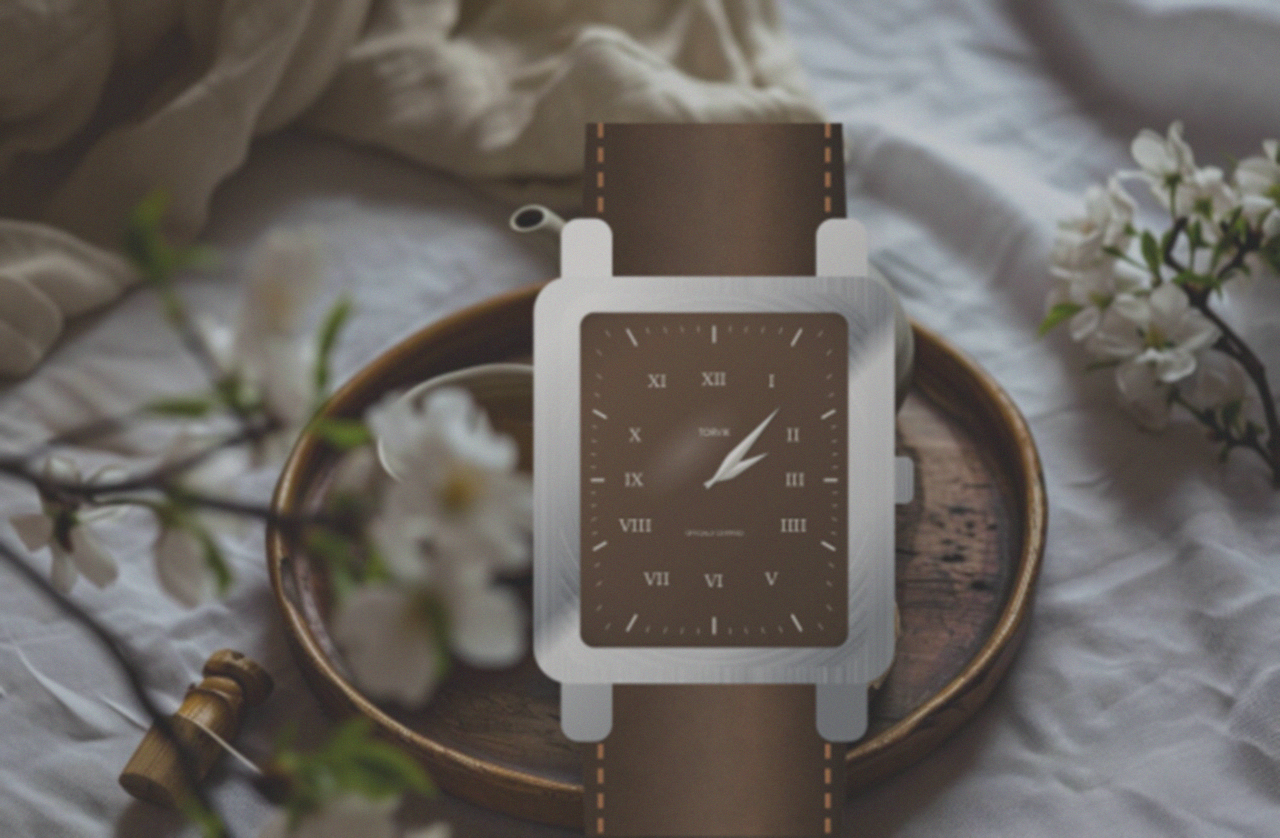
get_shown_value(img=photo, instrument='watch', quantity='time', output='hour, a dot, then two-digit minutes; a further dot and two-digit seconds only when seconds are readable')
2.07
